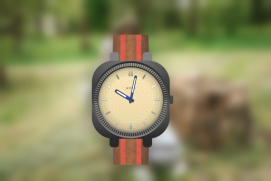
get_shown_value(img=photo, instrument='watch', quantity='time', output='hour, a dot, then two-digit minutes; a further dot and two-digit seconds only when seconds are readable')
10.02
